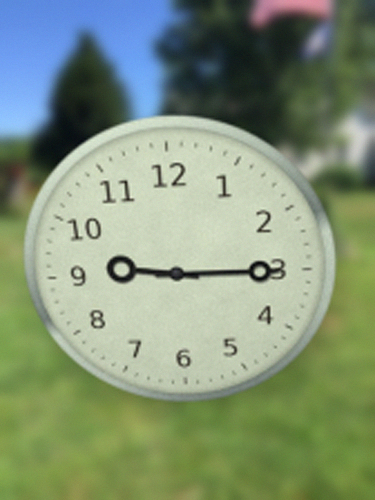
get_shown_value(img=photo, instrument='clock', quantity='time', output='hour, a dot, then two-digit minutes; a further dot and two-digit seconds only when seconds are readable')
9.15
